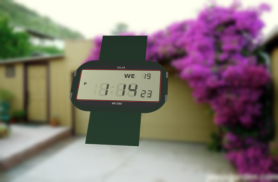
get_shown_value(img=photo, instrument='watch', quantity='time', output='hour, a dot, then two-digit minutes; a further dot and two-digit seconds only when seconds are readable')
1.14.23
